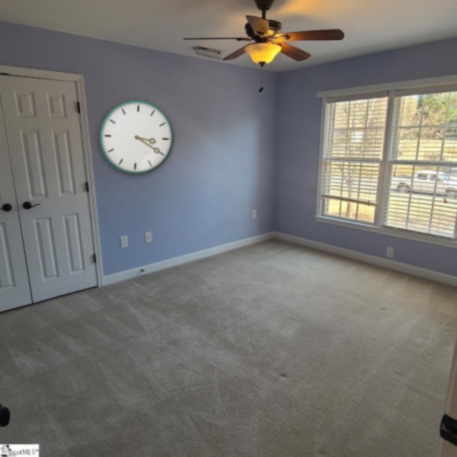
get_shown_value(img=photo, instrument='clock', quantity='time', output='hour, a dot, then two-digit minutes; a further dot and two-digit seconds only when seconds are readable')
3.20
